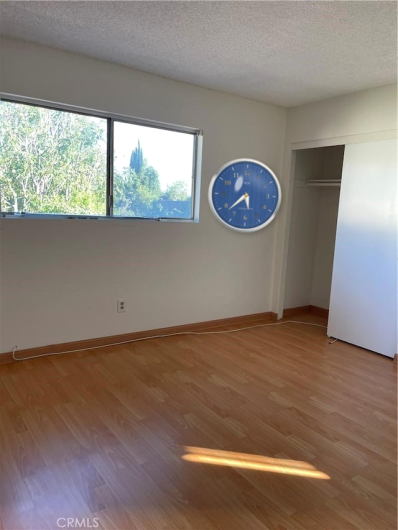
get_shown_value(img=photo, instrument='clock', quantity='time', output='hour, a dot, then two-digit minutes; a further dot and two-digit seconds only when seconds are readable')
5.38
